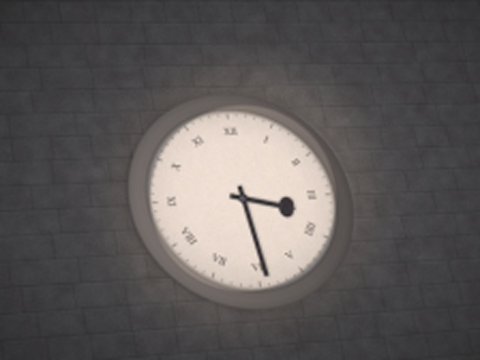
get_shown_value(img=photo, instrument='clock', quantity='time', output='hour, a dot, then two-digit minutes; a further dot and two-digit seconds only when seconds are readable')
3.29
